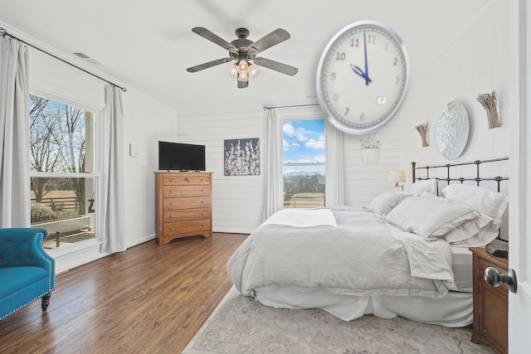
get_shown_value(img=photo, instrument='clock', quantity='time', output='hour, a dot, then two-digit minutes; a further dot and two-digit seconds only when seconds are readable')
9.58
